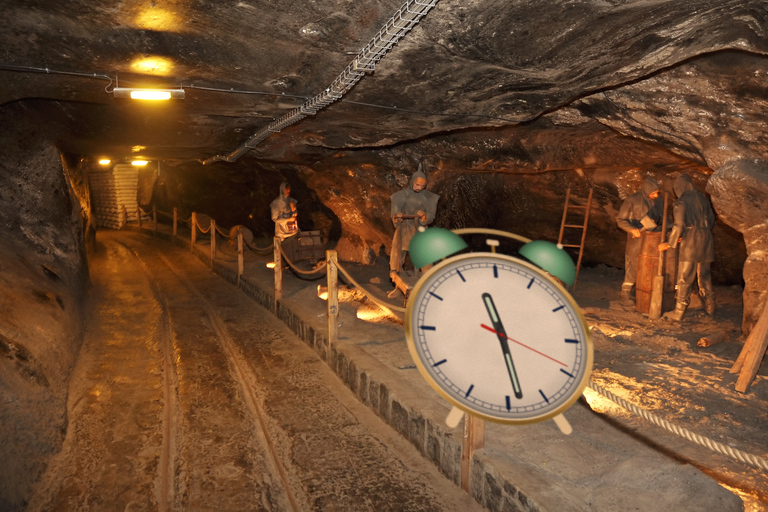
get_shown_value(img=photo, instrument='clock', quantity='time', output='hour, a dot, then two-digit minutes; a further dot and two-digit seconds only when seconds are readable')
11.28.19
